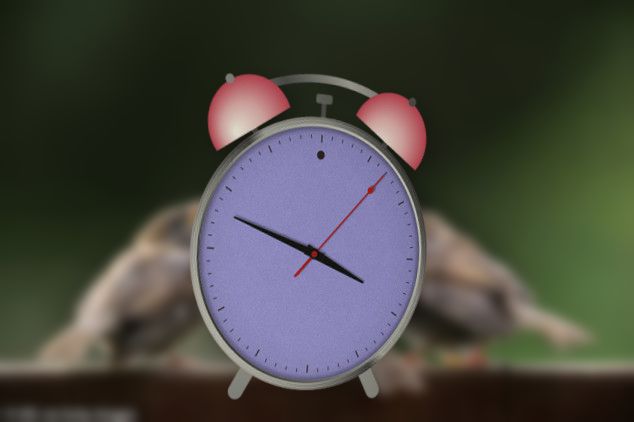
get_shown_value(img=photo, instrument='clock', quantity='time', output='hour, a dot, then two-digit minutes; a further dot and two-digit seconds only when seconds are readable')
3.48.07
